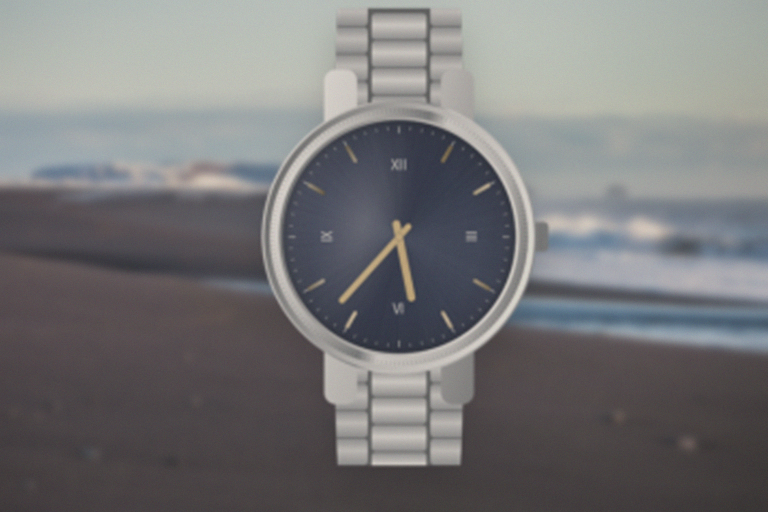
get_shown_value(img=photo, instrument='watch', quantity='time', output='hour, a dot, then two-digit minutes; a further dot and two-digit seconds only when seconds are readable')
5.37
